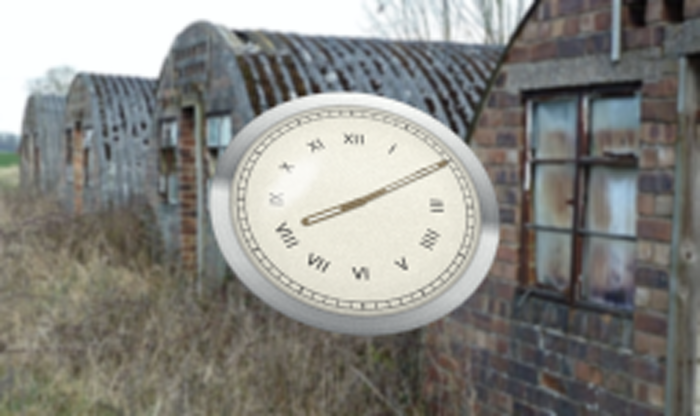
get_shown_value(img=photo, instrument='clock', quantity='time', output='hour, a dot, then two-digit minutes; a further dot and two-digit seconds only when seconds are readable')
8.10
